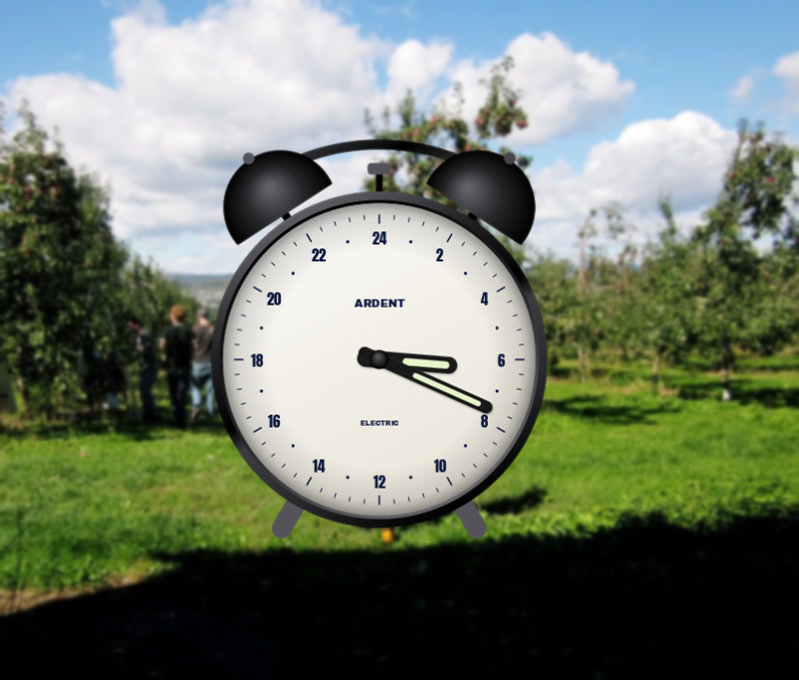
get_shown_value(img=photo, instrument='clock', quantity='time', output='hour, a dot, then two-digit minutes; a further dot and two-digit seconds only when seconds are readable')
6.19
